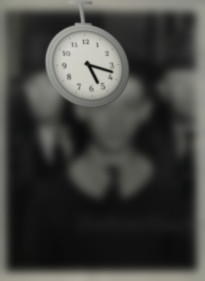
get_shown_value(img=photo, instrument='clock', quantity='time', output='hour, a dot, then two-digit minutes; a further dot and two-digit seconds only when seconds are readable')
5.18
